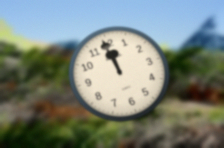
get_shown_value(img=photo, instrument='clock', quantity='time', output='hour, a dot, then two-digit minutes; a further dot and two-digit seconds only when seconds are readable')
11.59
